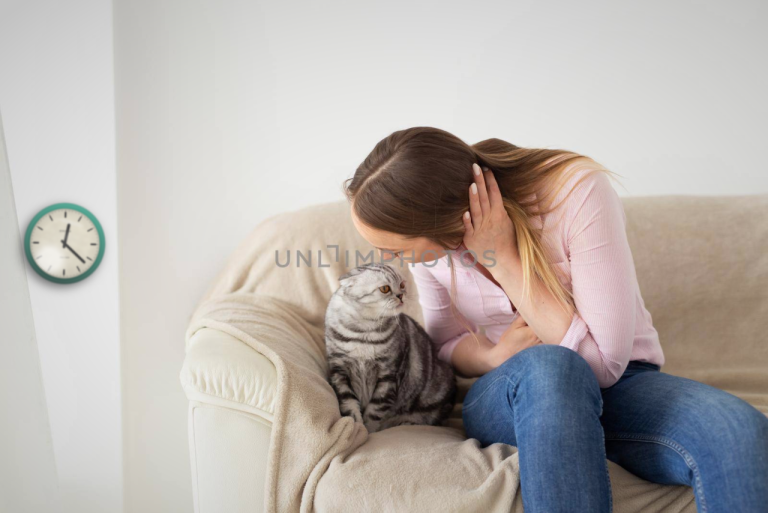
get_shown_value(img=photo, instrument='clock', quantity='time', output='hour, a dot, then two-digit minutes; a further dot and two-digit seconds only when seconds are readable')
12.22
